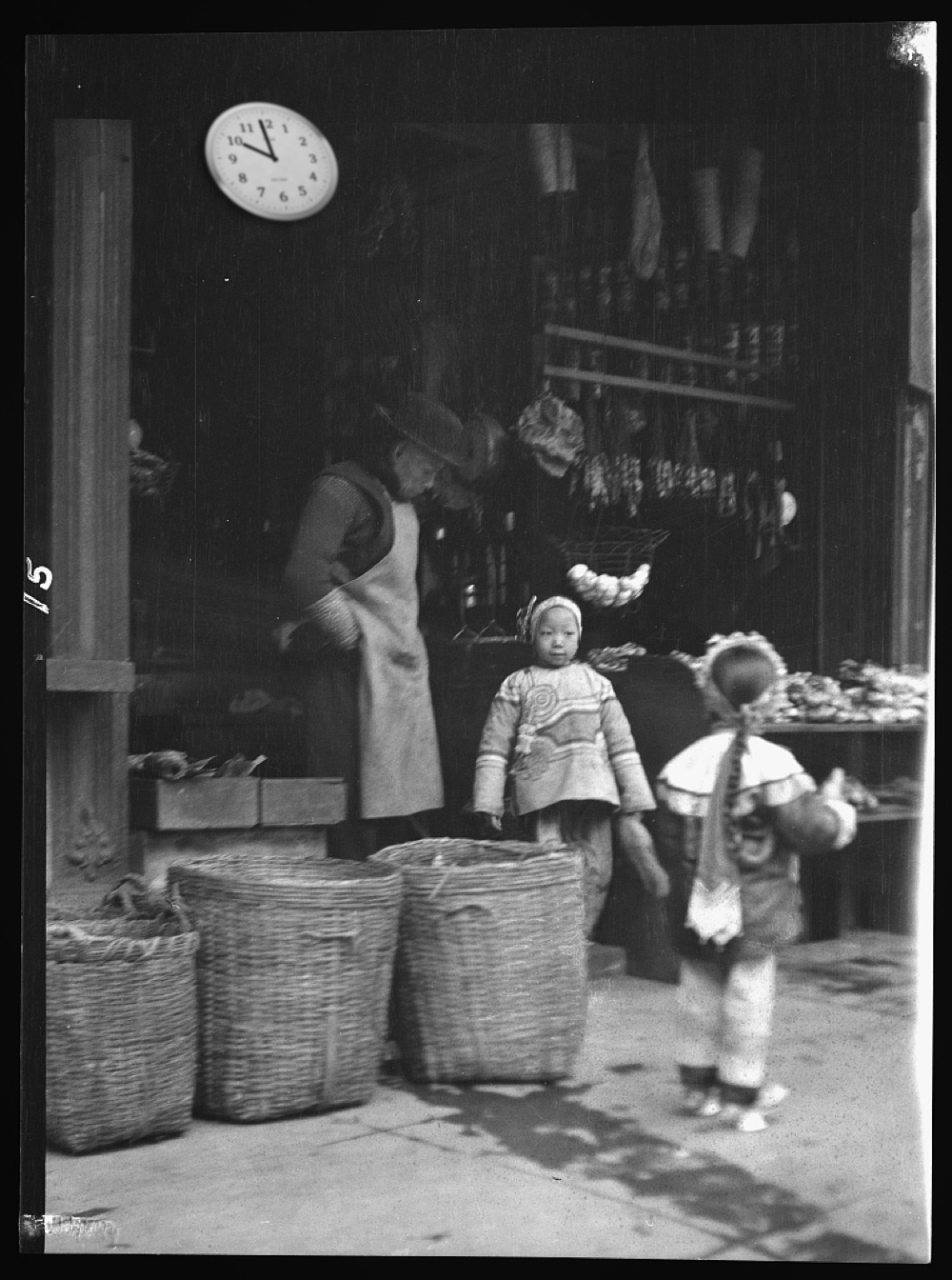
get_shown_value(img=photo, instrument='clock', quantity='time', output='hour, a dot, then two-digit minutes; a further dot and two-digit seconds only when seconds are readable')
9.59
